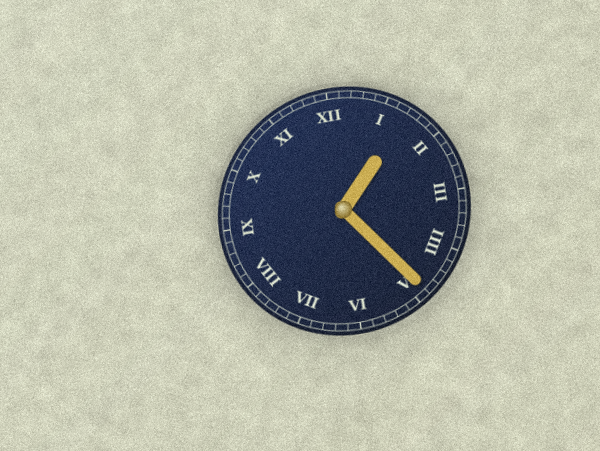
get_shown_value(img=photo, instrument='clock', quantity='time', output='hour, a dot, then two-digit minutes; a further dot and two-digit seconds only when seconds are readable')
1.24
